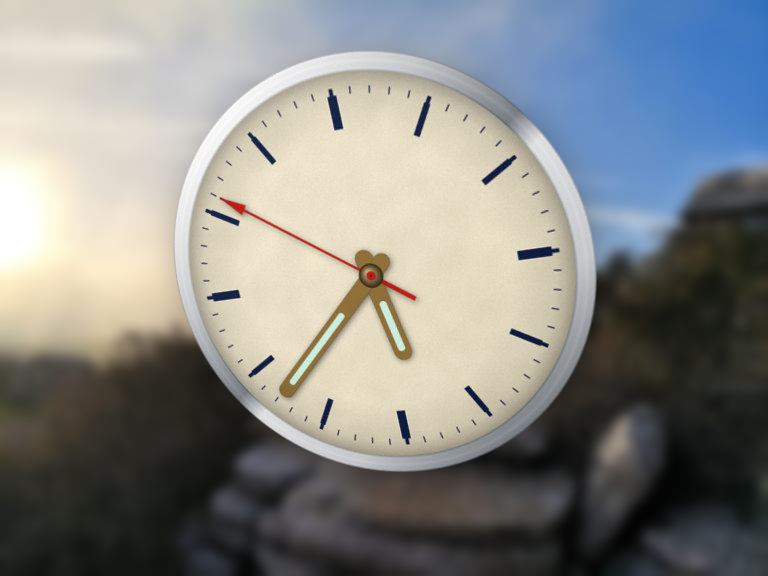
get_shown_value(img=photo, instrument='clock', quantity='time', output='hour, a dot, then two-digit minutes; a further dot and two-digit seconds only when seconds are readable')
5.37.51
